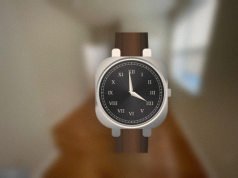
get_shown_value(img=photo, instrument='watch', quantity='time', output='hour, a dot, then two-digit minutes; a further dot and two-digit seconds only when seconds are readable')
3.59
